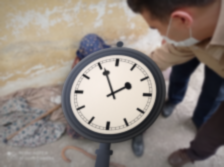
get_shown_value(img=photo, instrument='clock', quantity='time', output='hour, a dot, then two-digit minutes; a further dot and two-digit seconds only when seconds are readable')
1.56
